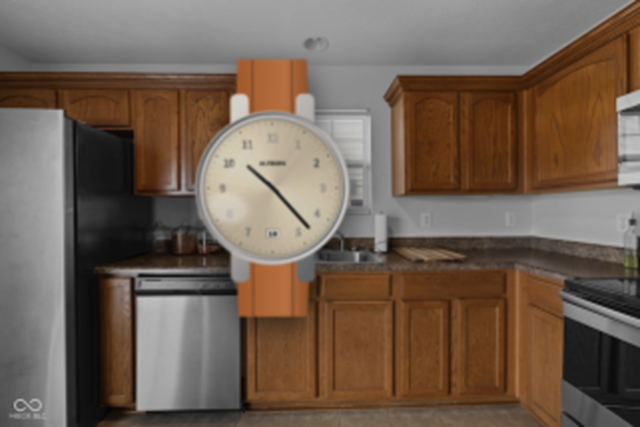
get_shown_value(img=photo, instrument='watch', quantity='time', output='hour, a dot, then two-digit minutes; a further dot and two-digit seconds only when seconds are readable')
10.23
